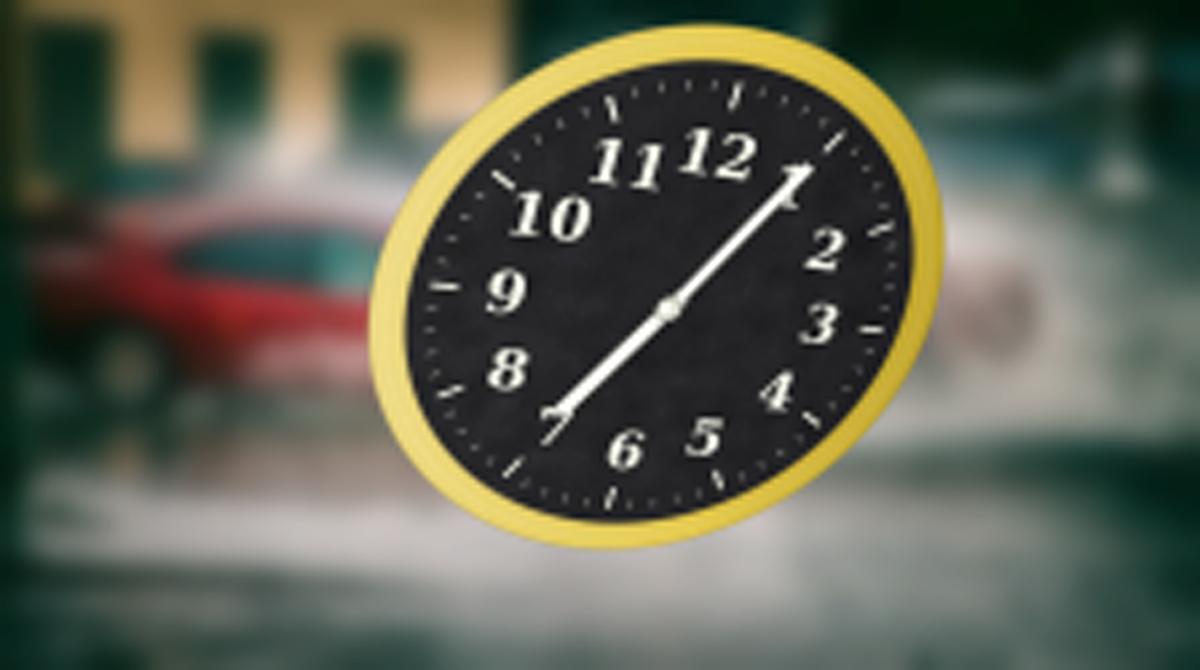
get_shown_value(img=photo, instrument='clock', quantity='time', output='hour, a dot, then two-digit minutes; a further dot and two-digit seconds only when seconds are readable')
7.05
